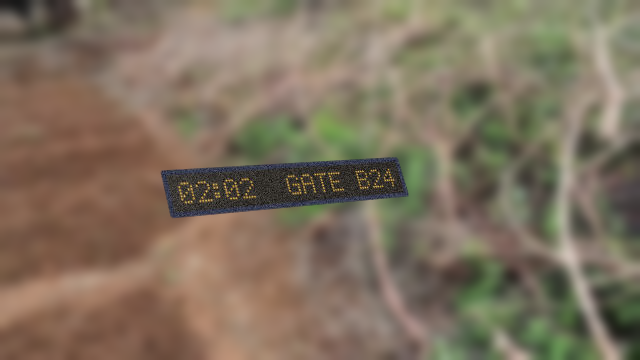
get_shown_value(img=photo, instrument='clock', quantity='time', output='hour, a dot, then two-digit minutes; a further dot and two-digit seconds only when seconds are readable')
2.02
